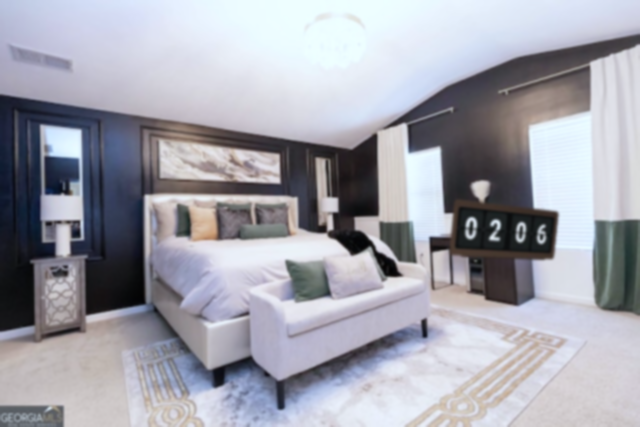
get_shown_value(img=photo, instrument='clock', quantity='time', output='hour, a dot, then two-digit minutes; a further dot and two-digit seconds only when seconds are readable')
2.06
